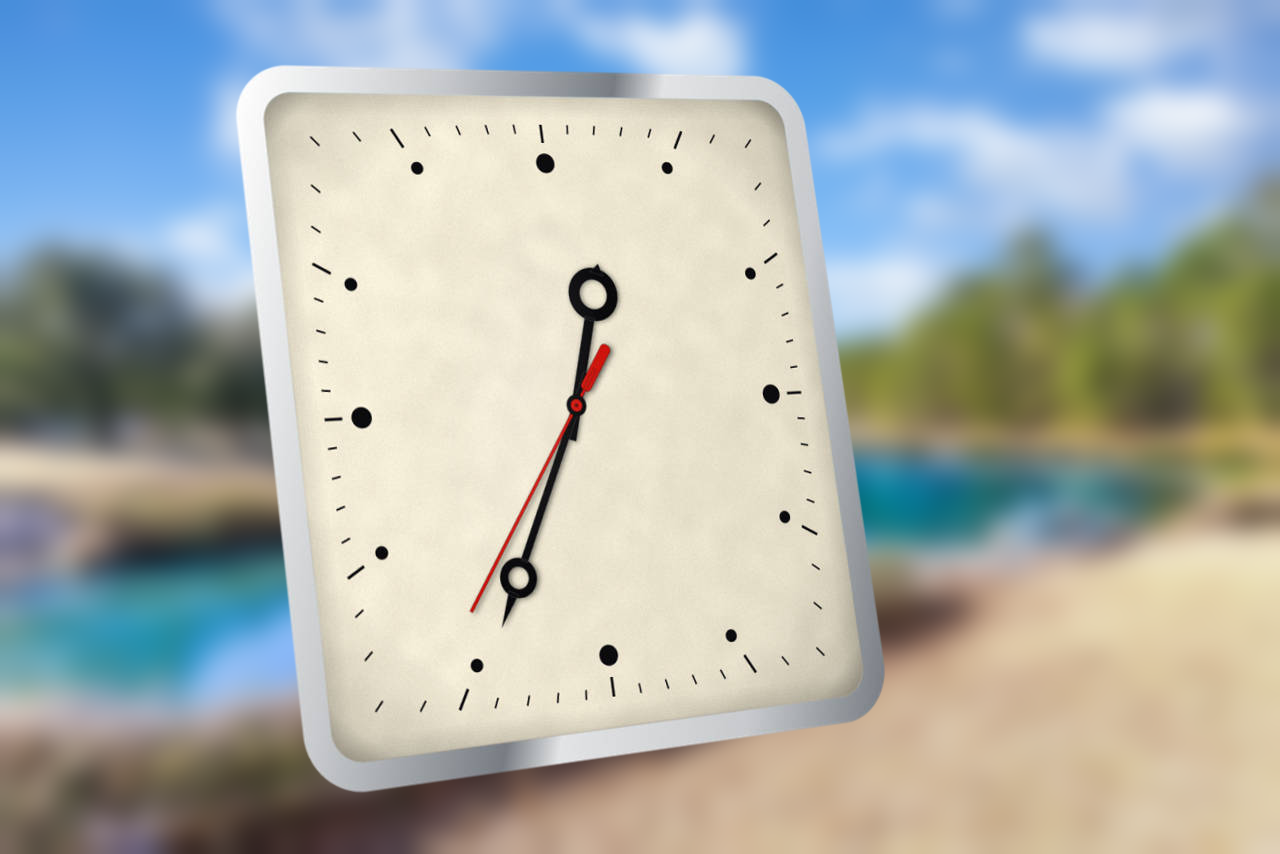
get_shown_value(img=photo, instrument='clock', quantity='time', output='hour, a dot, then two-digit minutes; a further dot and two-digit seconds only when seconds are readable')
12.34.36
